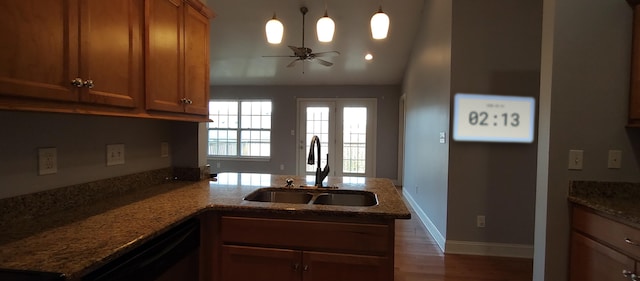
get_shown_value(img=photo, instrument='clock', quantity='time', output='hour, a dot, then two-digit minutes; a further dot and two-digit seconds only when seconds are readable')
2.13
